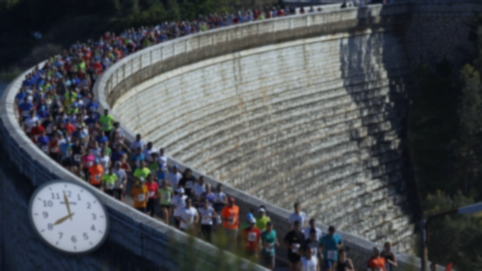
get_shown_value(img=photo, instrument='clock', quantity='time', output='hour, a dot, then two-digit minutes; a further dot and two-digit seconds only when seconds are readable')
7.59
